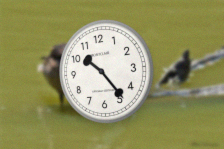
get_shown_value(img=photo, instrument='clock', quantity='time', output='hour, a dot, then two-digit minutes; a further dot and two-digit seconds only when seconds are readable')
10.24
